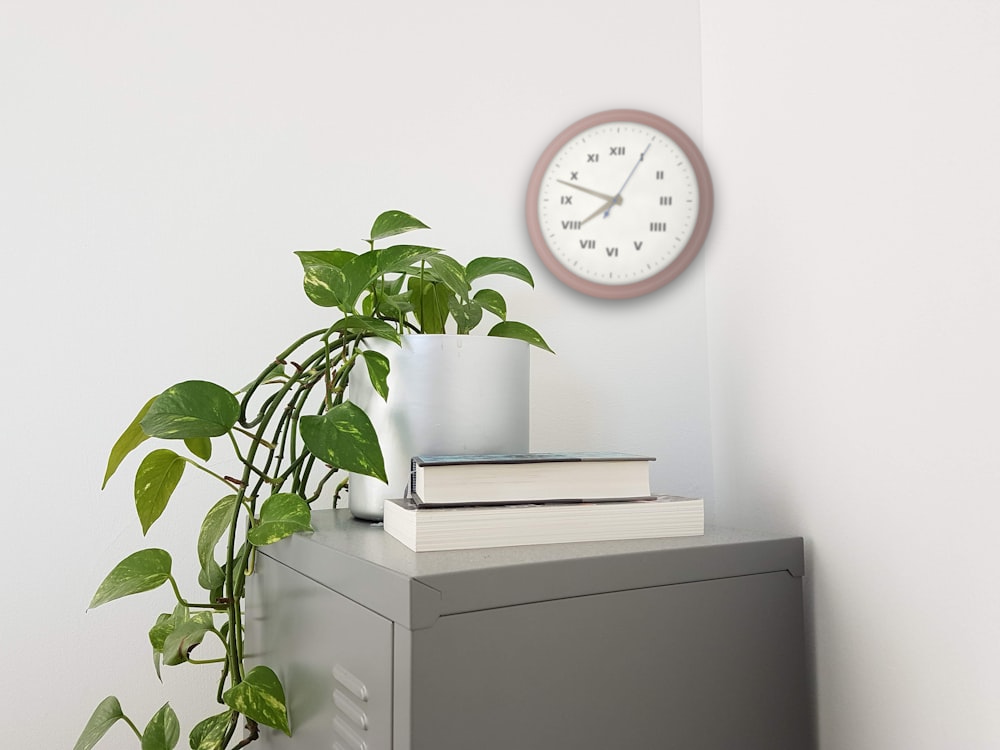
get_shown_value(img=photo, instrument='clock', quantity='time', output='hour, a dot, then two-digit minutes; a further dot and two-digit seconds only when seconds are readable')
7.48.05
